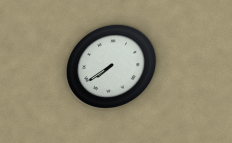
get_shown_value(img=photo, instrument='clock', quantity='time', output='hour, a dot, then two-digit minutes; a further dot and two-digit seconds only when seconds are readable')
7.39
